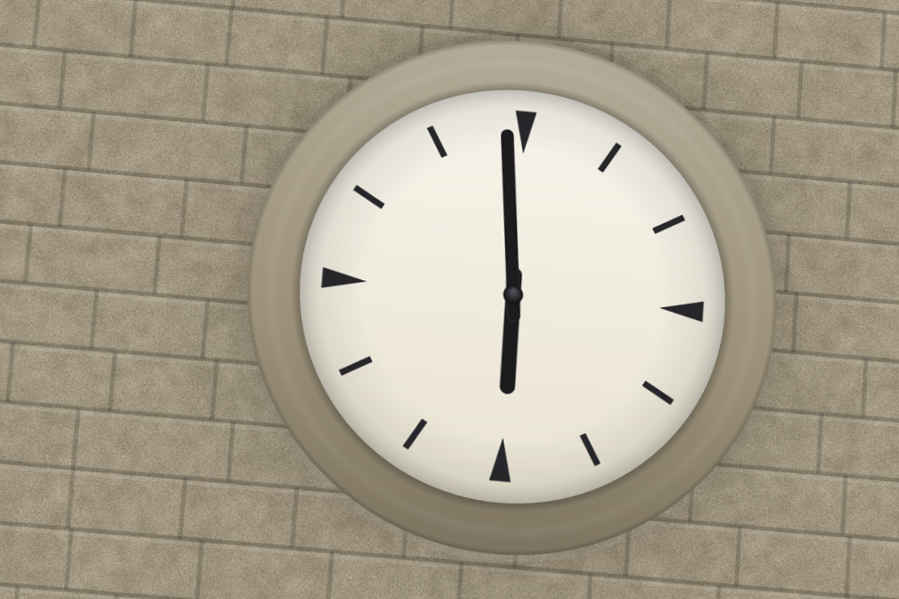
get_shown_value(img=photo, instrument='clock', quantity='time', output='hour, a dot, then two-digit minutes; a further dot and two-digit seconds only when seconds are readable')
5.59
